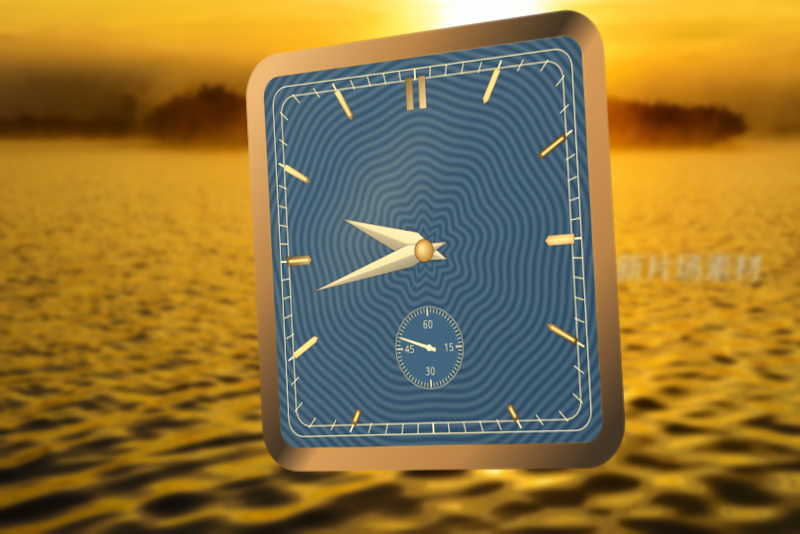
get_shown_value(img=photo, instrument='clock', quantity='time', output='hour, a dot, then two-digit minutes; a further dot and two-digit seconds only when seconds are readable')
9.42.48
